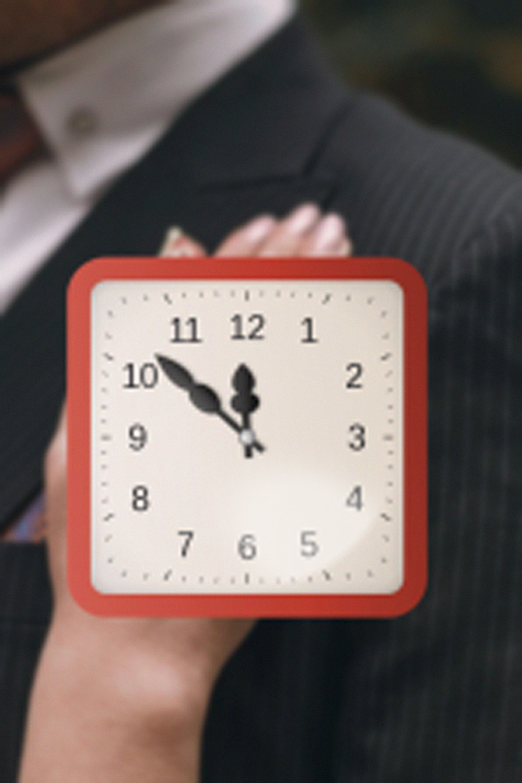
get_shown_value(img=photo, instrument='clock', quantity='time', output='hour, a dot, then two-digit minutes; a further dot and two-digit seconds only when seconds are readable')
11.52
